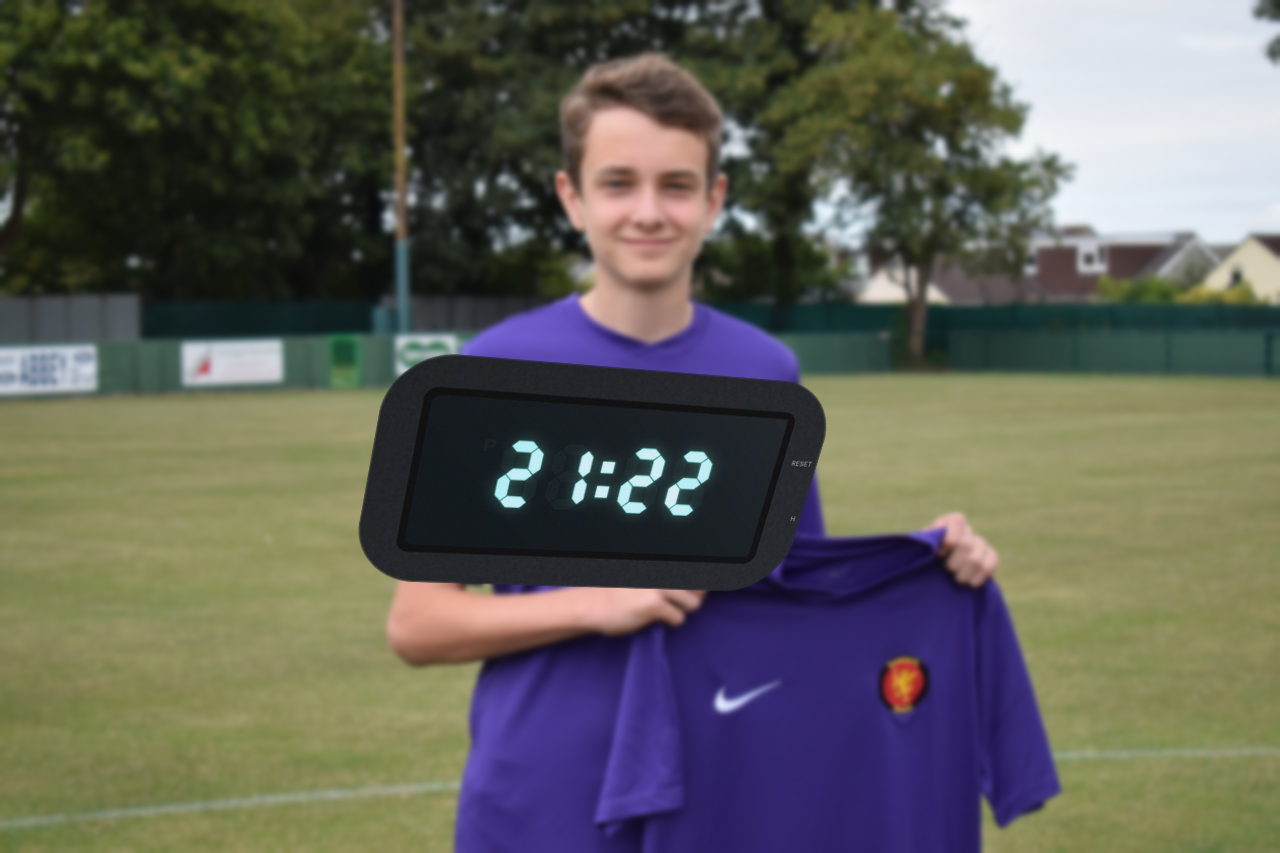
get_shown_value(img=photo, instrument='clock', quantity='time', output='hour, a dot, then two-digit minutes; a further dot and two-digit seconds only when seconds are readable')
21.22
